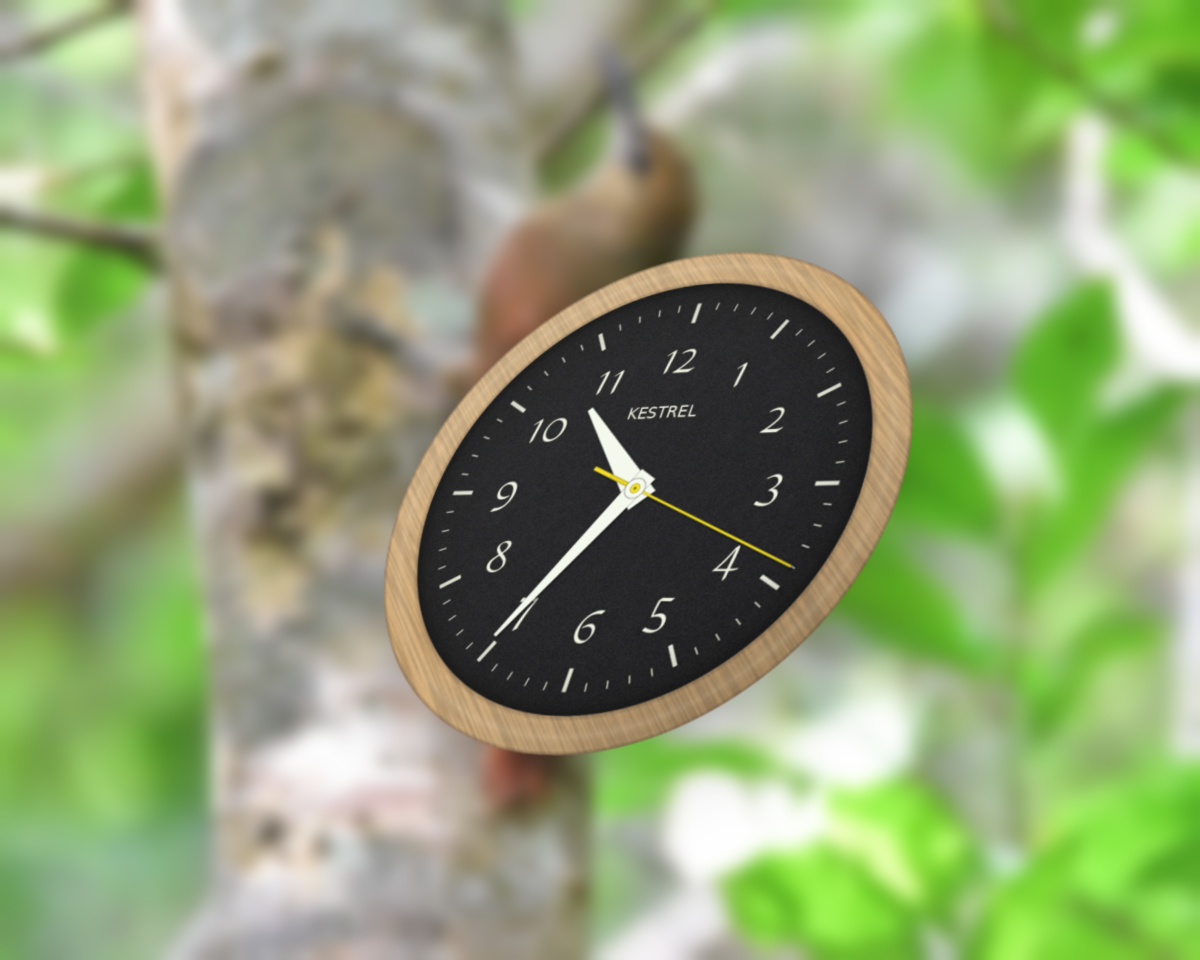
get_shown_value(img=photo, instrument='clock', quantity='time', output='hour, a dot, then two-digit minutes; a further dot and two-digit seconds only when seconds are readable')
10.35.19
